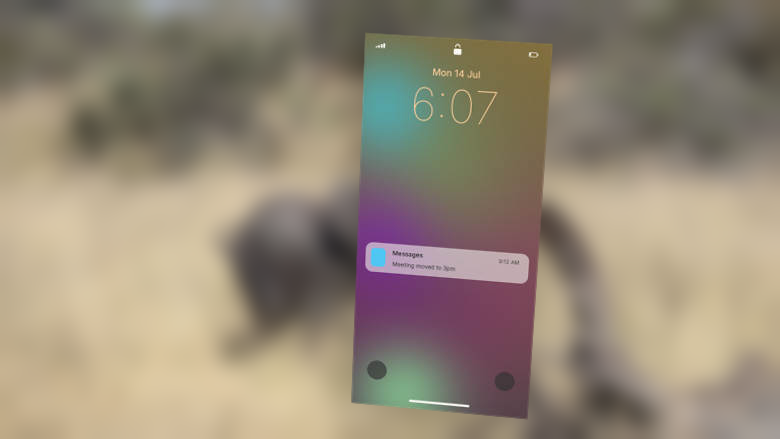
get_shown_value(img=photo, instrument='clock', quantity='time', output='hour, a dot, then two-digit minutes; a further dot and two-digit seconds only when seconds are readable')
6.07
